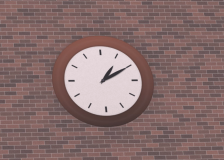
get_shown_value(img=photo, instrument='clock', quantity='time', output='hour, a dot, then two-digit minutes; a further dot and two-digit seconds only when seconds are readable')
1.10
